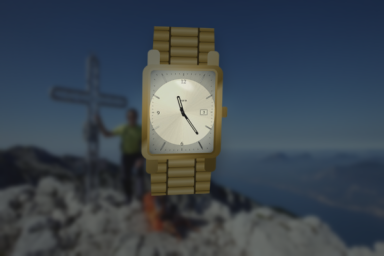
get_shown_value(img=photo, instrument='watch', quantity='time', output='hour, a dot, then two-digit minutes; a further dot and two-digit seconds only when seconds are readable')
11.24
